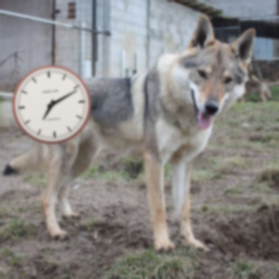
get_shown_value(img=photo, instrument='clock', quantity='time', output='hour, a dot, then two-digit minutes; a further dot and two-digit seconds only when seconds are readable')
7.11
